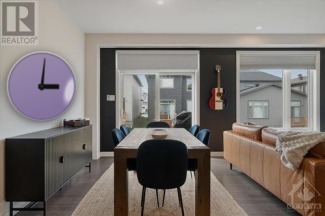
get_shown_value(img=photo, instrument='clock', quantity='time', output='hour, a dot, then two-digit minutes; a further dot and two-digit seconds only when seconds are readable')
3.01
